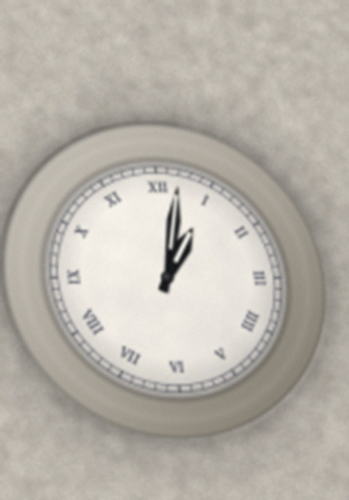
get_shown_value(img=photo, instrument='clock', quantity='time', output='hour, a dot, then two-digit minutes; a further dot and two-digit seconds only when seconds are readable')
1.02
